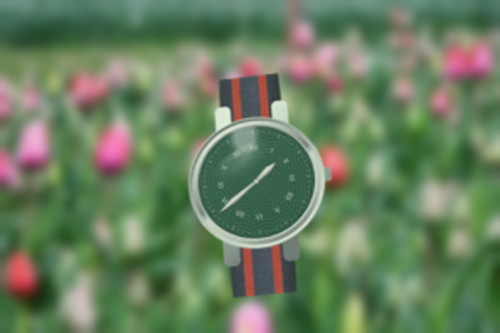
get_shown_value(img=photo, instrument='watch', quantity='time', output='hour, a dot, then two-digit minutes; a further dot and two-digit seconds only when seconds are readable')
1.39
